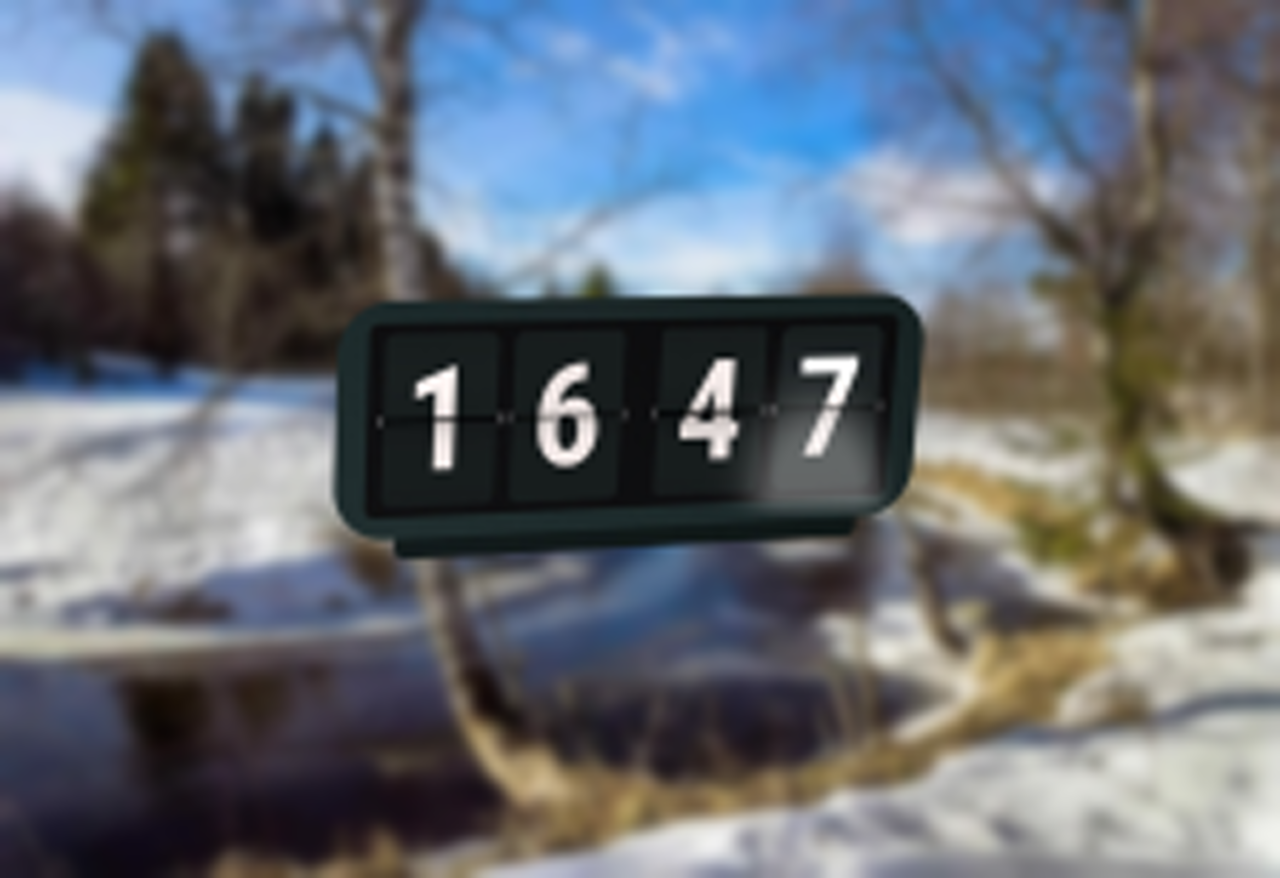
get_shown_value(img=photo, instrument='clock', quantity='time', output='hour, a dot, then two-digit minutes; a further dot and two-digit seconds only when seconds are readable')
16.47
